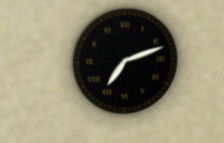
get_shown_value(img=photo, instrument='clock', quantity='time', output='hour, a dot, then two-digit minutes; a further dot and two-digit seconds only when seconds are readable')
7.12
